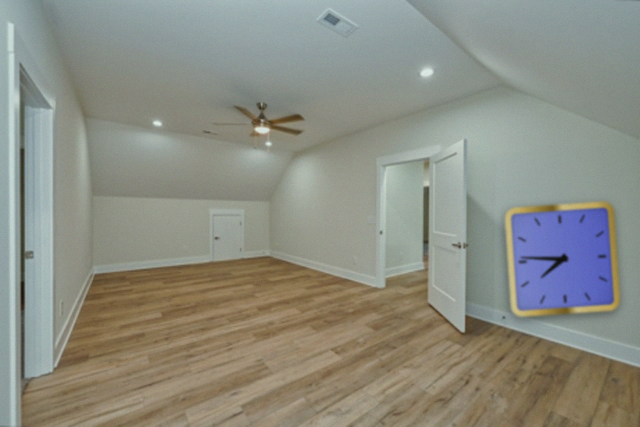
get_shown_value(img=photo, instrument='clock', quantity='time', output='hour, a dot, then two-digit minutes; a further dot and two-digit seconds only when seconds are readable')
7.46
